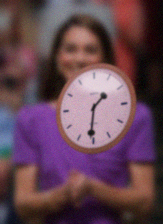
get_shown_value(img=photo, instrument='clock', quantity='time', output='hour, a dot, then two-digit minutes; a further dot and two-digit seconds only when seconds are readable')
1.31
